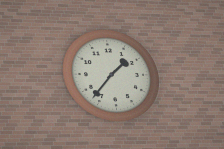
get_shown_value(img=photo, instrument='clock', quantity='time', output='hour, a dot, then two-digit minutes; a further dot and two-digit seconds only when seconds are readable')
1.37
